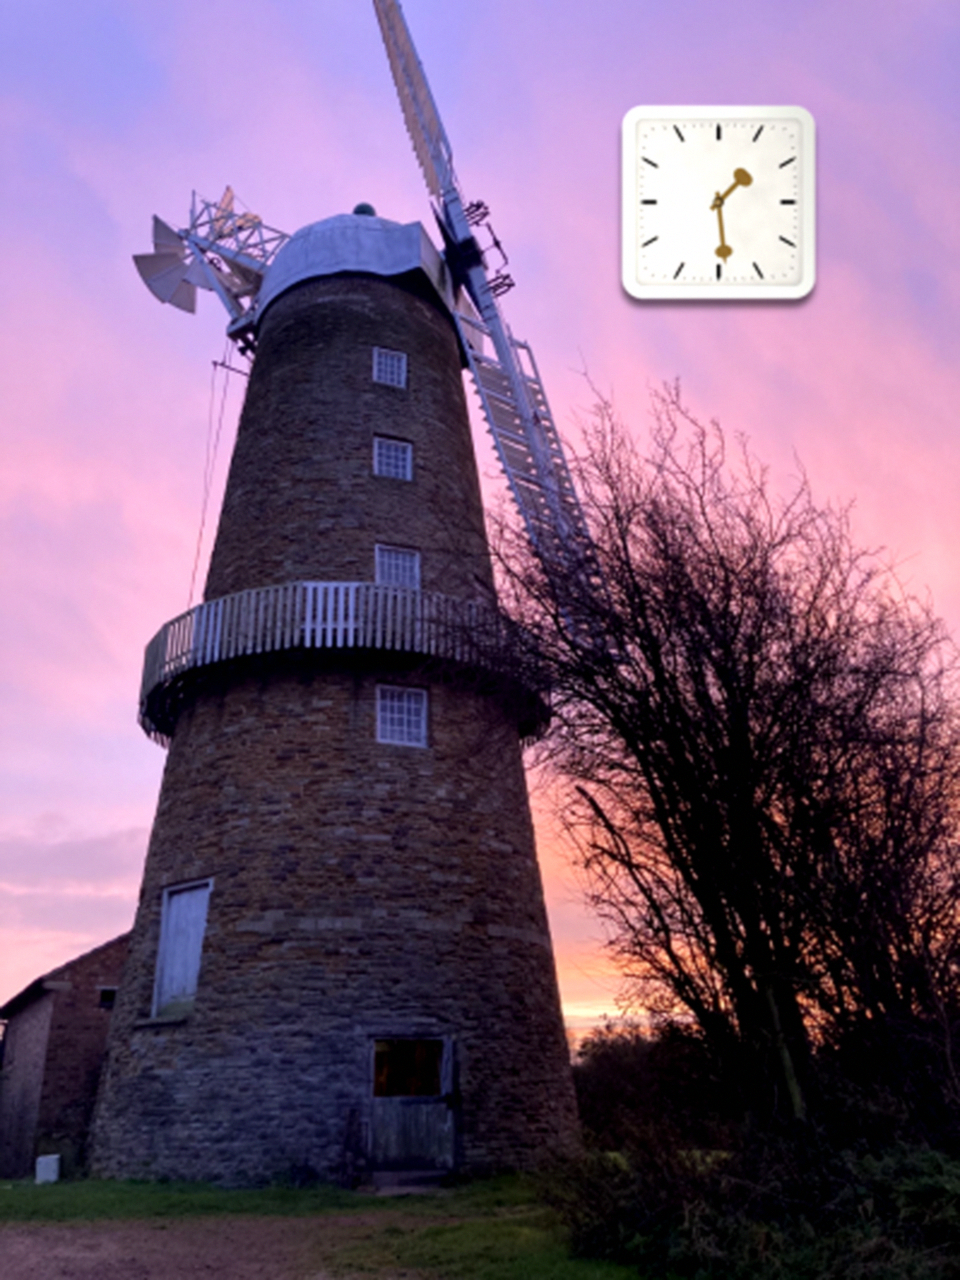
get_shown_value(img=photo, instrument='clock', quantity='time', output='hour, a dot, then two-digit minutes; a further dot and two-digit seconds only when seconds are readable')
1.29
